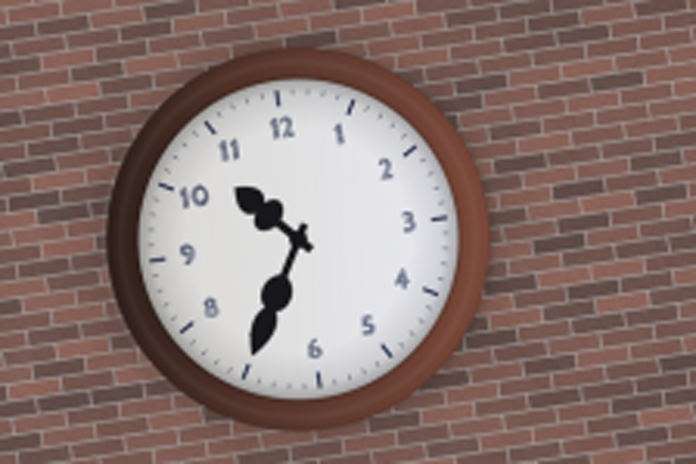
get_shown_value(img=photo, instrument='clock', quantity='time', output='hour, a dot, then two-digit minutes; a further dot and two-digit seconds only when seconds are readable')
10.35
